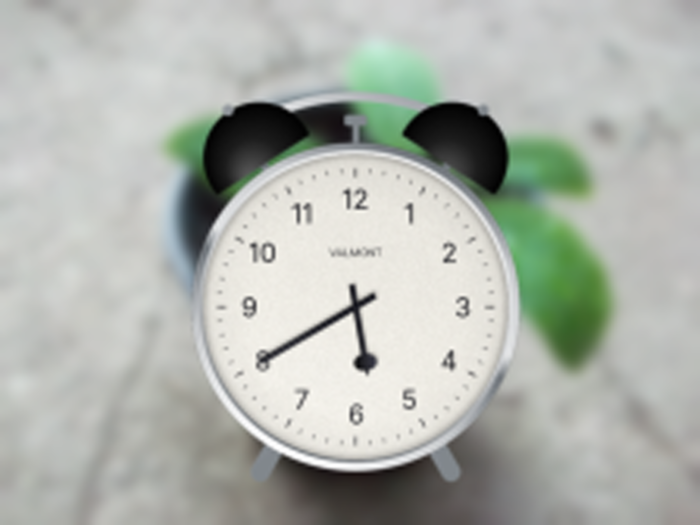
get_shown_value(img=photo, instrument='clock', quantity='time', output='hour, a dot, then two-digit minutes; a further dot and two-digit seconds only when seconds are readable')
5.40
